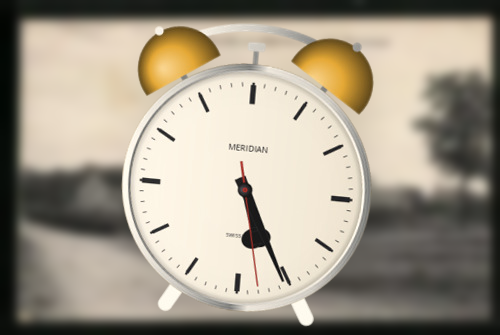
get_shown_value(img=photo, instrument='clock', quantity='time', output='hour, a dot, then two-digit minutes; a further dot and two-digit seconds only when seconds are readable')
5.25.28
